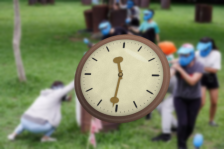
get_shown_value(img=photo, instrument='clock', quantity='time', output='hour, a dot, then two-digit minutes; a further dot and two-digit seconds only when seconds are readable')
11.31
